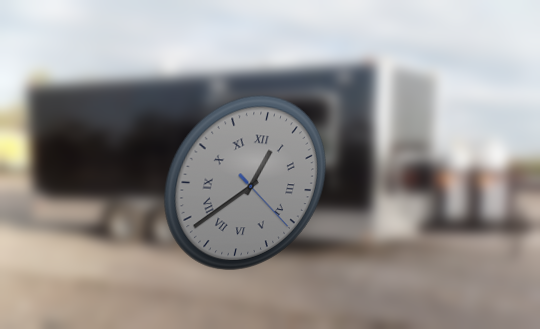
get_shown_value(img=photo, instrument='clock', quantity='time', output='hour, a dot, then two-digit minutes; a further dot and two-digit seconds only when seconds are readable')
12.38.21
